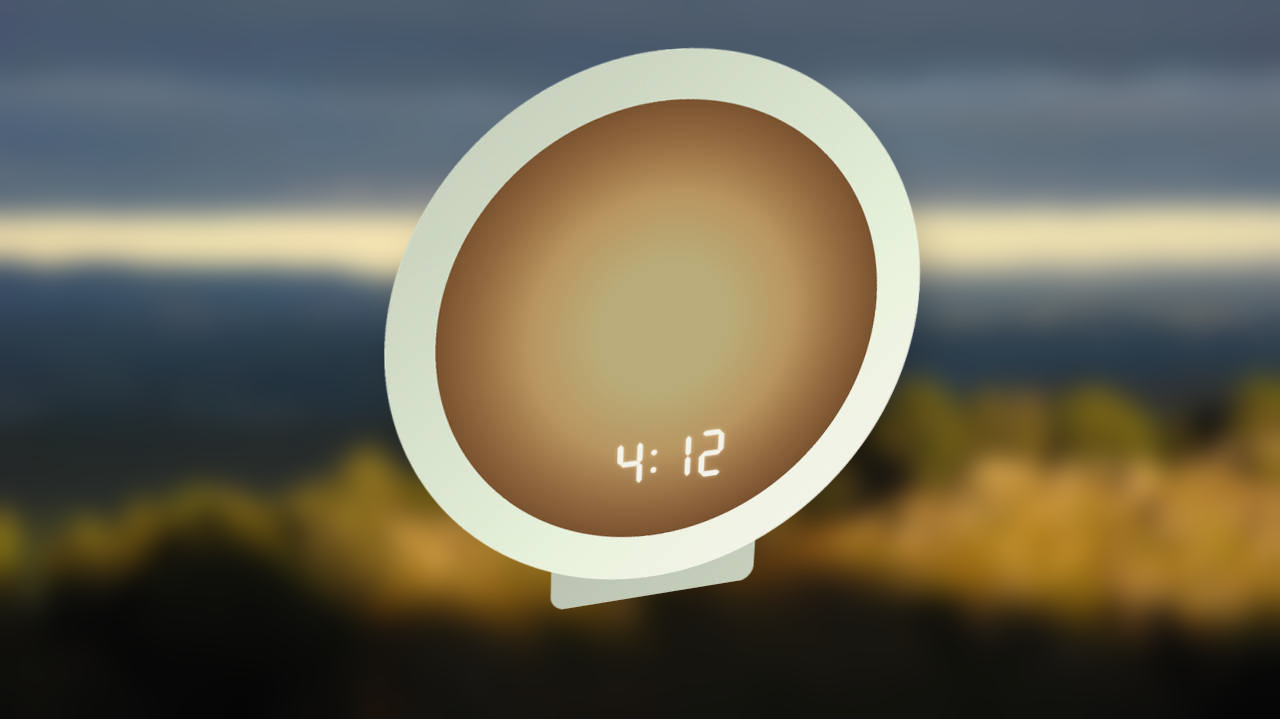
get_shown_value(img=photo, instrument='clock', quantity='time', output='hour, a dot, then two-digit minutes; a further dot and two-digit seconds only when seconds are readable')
4.12
